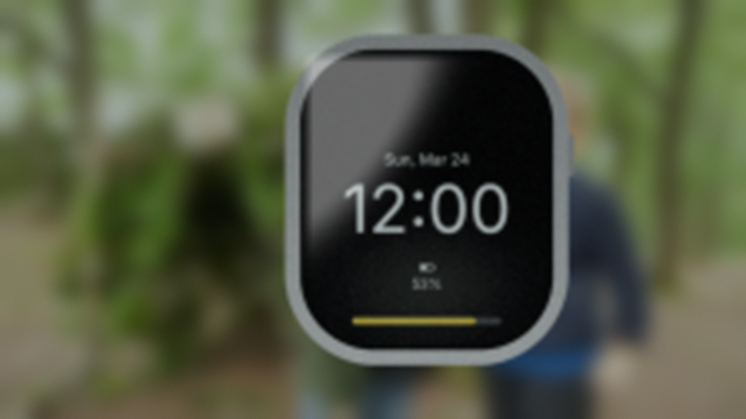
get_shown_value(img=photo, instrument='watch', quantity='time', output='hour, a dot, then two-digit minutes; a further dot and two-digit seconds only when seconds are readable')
12.00
